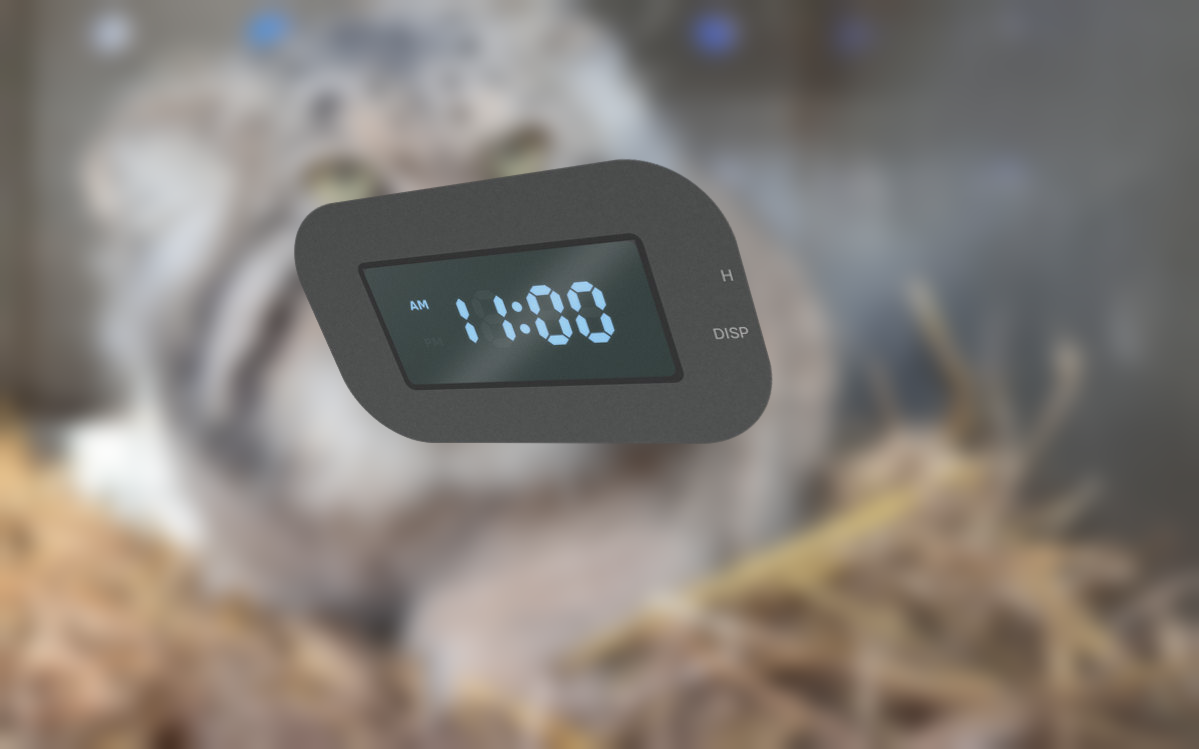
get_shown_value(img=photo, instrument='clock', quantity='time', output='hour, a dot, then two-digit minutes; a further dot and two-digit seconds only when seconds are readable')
11.00
